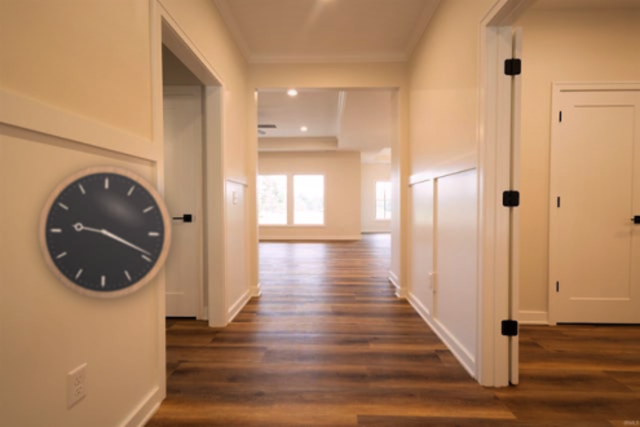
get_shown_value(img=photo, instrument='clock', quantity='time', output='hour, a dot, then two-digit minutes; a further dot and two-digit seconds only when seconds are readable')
9.19
